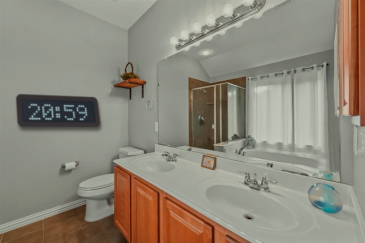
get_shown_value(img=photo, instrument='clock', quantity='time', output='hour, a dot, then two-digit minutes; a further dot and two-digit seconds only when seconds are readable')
20.59
